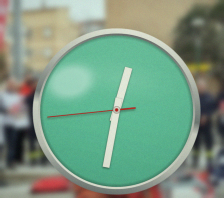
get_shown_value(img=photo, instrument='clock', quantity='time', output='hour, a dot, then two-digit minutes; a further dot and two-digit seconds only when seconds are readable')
12.31.44
